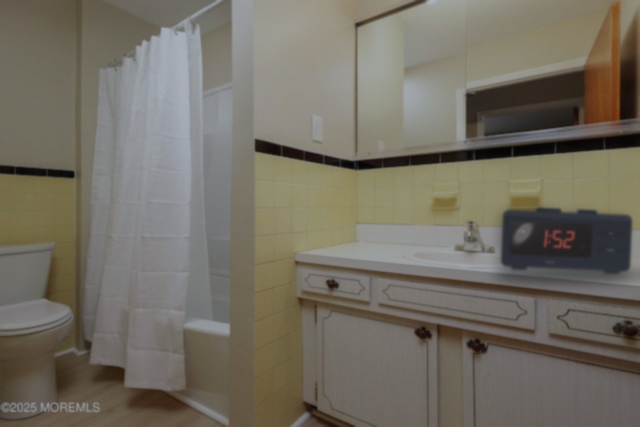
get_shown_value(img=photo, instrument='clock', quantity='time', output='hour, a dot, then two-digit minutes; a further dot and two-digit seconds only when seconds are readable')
1.52
